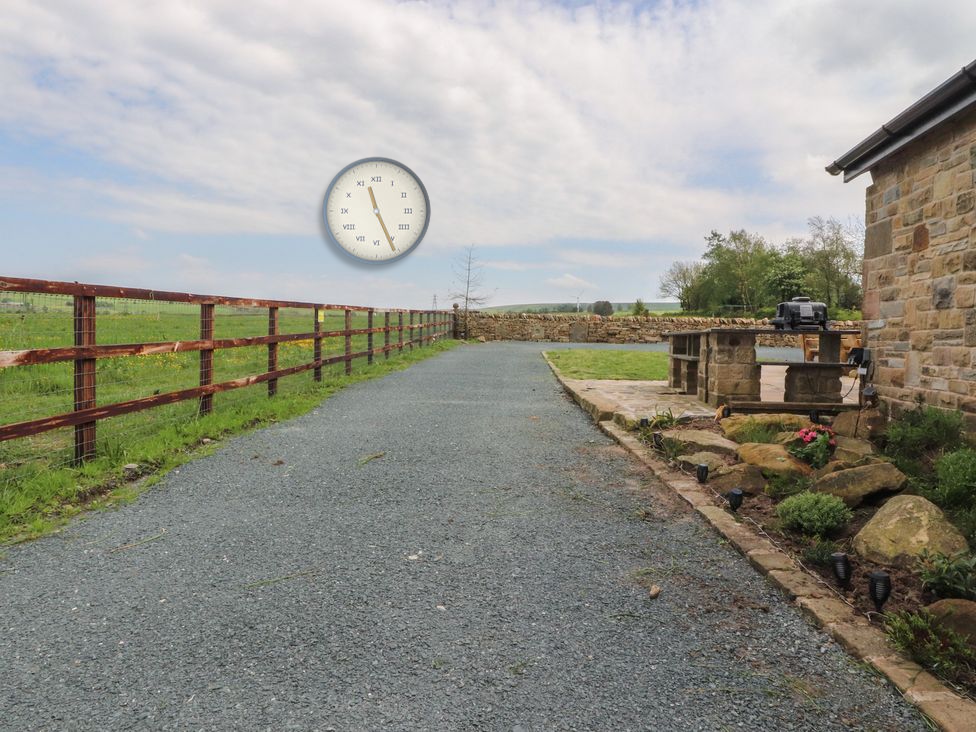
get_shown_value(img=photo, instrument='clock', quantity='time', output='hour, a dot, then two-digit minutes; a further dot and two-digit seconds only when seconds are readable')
11.26
